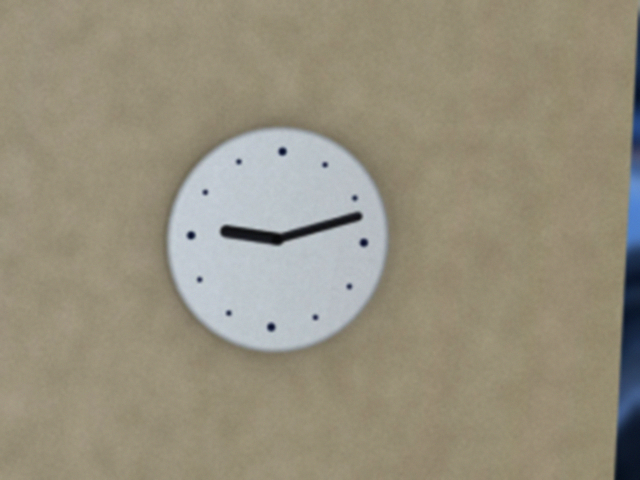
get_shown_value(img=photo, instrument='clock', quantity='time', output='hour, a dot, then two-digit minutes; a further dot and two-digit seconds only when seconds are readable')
9.12
